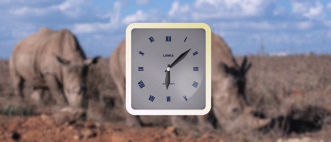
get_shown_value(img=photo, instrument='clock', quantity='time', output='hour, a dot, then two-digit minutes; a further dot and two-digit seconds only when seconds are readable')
6.08
